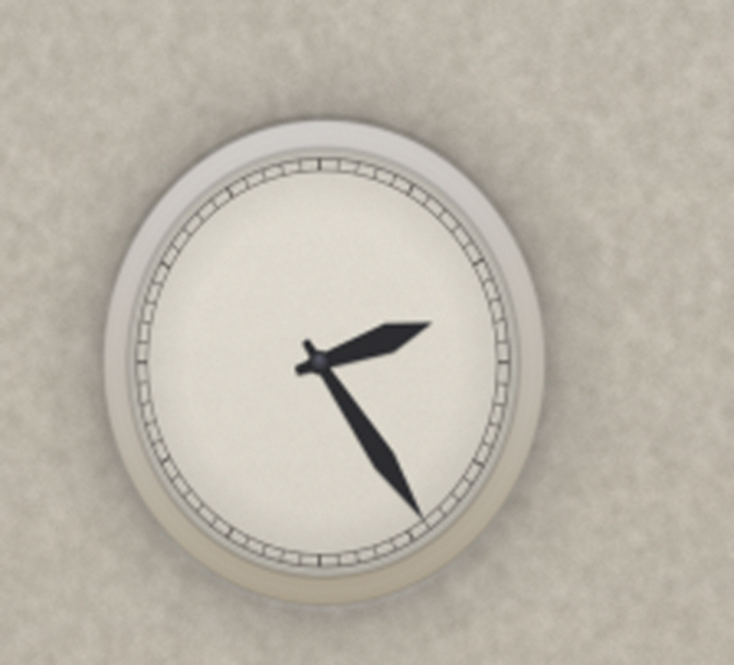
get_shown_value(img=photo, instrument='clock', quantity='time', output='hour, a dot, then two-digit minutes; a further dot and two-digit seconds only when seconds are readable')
2.24
